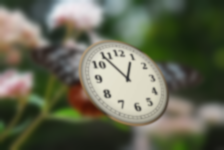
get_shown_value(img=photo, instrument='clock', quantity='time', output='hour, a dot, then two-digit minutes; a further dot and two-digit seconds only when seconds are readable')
12.54
